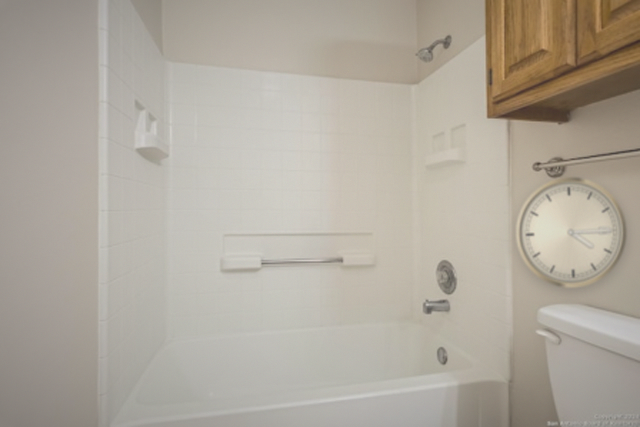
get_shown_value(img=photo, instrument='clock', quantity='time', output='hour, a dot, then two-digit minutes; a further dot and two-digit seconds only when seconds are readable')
4.15
